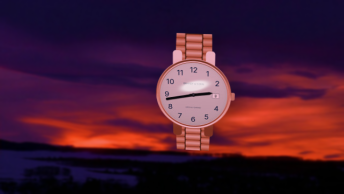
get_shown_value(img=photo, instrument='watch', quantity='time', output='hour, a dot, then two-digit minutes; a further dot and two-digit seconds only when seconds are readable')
2.43
